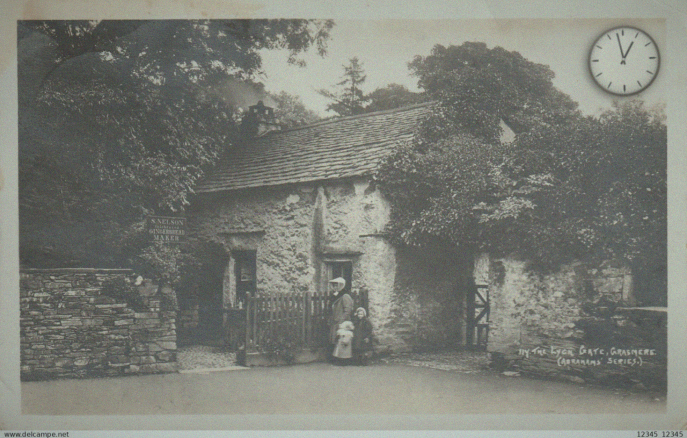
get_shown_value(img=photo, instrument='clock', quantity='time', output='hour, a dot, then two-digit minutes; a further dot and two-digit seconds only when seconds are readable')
12.58
